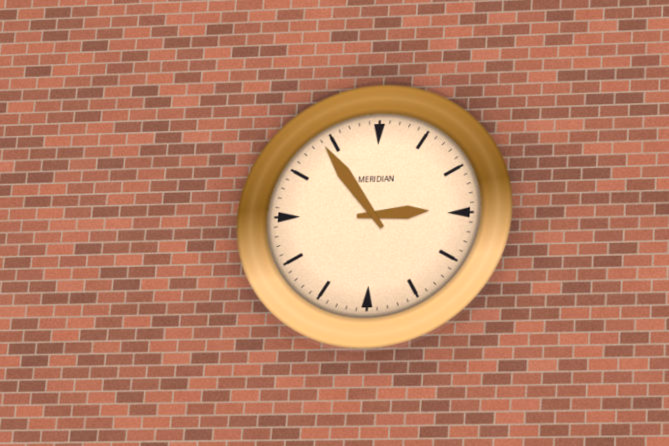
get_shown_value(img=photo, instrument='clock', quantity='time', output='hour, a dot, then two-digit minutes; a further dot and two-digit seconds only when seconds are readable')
2.54
